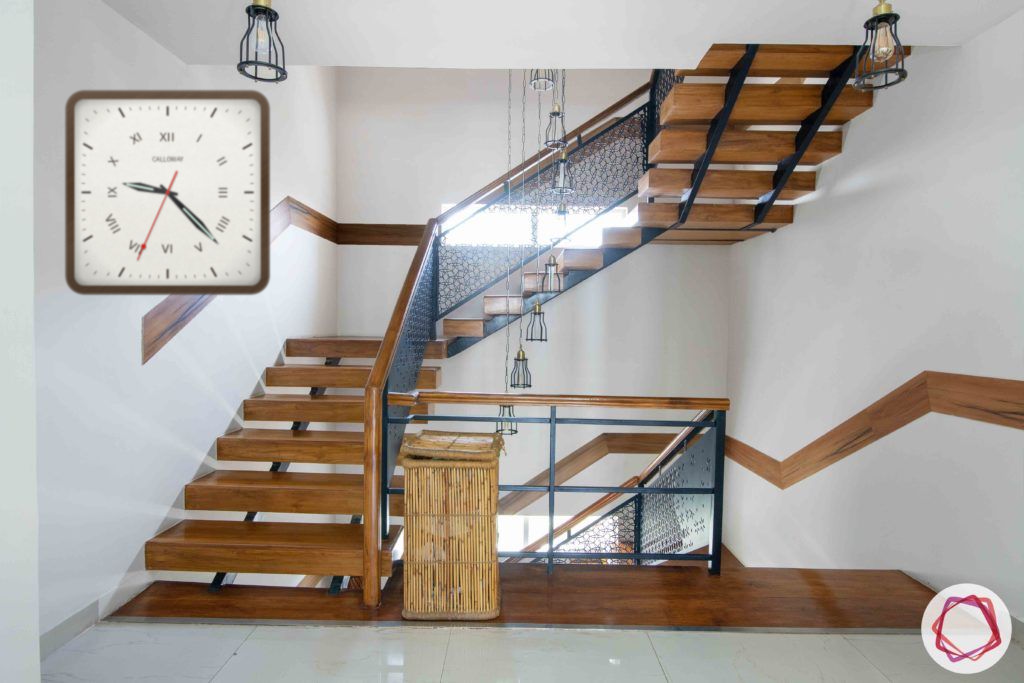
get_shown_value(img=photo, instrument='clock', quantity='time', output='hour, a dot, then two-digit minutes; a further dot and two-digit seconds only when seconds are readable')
9.22.34
